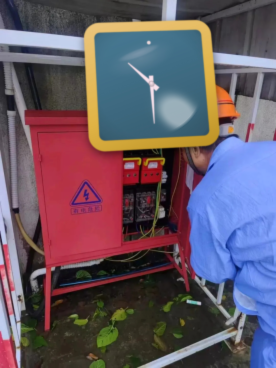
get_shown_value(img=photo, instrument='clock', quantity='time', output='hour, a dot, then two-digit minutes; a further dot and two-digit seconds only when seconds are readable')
10.30
